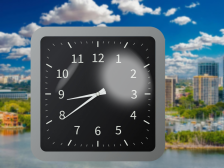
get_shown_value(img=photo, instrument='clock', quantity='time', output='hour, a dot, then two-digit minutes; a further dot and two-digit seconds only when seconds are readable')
8.39
